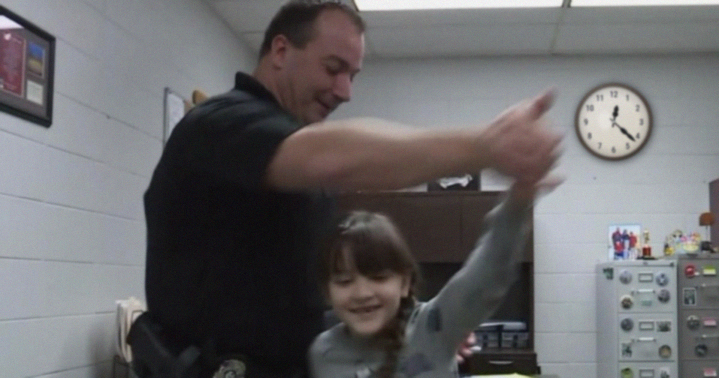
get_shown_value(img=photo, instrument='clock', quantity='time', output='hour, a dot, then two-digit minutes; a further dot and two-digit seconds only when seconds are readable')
12.22
